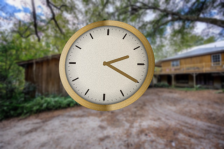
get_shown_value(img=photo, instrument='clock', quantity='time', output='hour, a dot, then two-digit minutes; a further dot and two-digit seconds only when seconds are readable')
2.20
